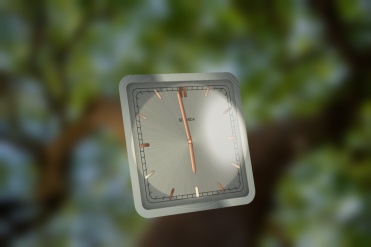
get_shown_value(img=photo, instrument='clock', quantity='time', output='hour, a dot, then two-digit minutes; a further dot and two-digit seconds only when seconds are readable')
5.59
